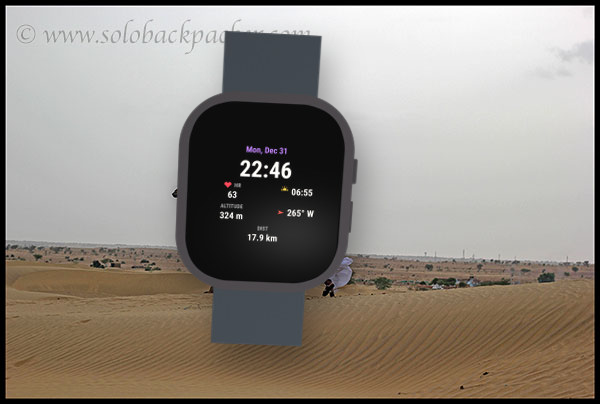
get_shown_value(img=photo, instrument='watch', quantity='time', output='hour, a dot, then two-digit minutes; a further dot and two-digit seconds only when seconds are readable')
22.46
